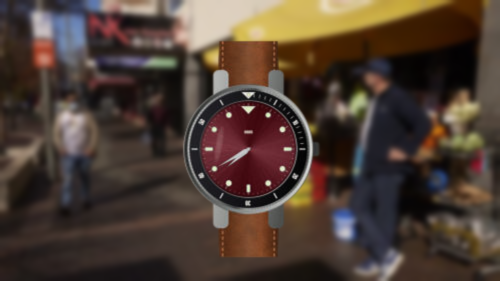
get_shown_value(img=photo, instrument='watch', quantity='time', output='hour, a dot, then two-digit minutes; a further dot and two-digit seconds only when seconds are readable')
7.40
